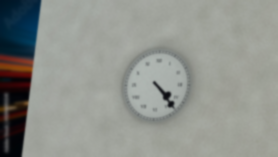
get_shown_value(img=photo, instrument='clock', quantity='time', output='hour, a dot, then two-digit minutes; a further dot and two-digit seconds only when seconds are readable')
4.23
